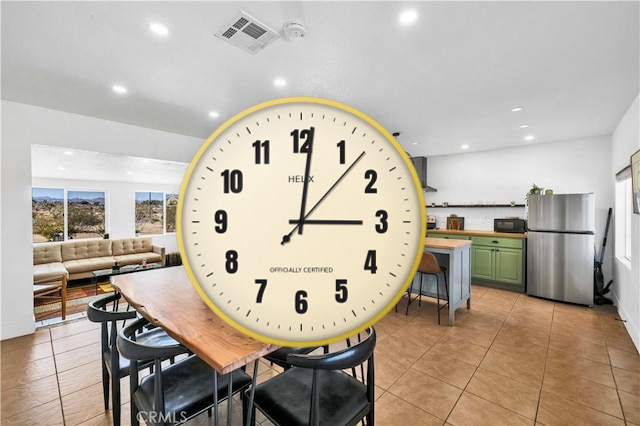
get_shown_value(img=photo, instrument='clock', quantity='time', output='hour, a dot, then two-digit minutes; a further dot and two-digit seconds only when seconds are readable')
3.01.07
